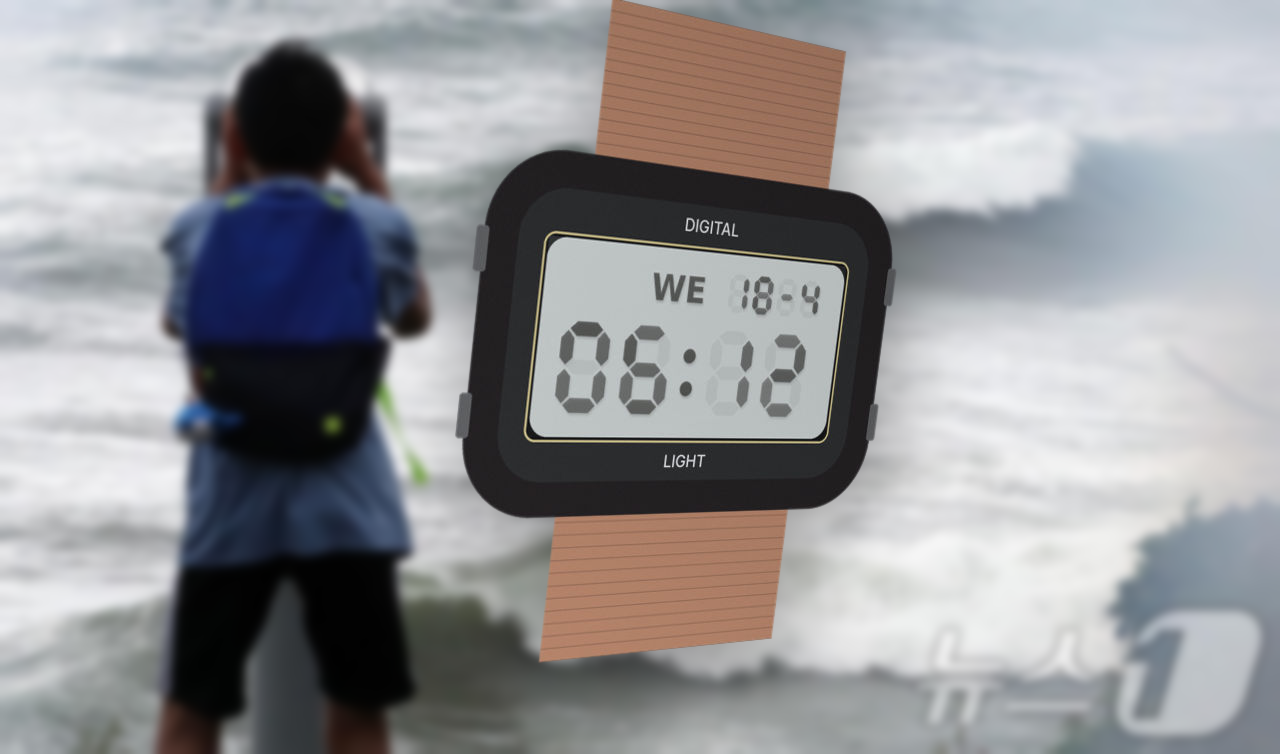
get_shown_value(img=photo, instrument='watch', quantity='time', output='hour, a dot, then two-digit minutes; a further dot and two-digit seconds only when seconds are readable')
6.12
